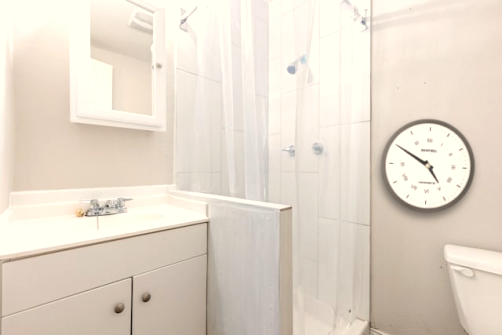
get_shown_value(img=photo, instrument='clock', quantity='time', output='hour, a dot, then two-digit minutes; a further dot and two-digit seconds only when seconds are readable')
4.50
